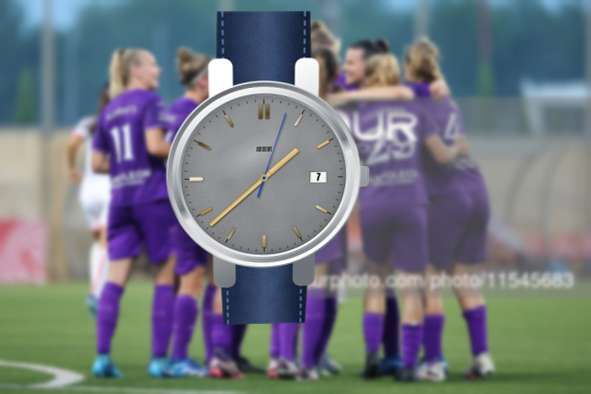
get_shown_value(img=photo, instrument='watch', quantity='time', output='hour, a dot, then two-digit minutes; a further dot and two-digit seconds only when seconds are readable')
1.38.03
